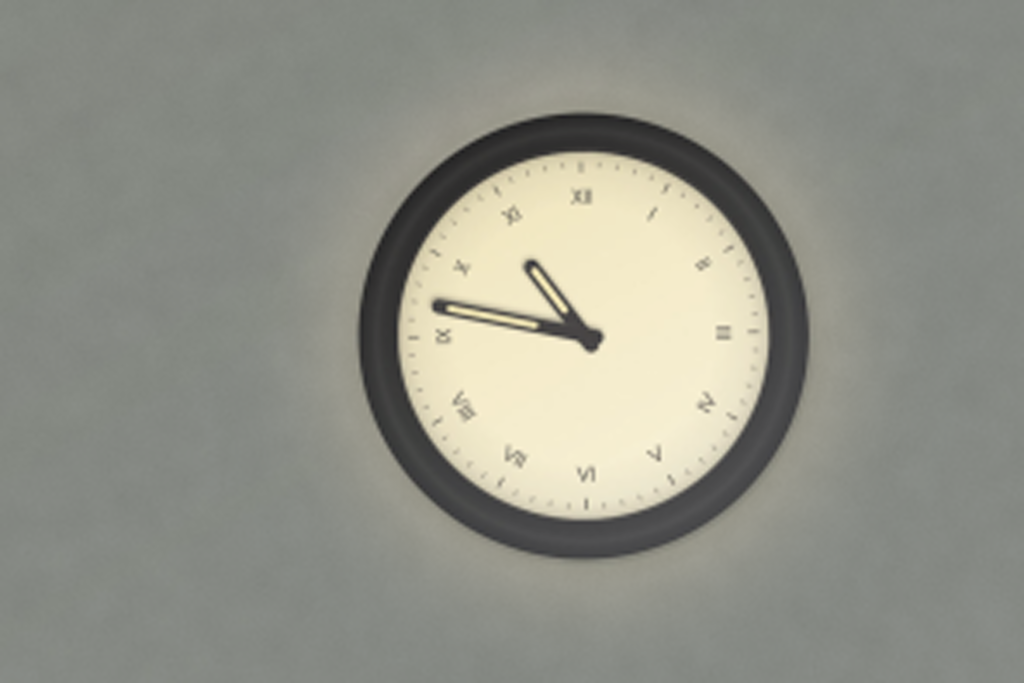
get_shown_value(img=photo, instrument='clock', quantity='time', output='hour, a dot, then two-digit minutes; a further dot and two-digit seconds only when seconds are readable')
10.47
